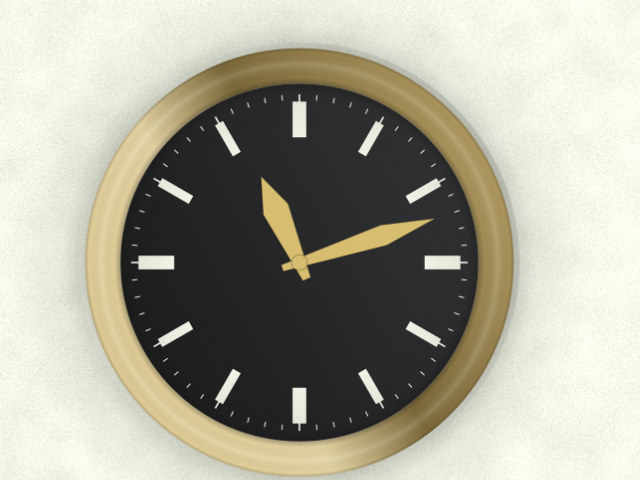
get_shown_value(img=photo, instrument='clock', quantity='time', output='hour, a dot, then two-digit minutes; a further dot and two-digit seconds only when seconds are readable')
11.12
